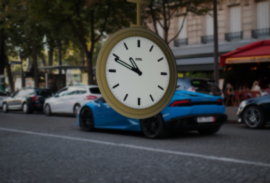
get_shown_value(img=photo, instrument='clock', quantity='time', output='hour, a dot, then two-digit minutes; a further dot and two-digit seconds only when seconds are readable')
10.49
